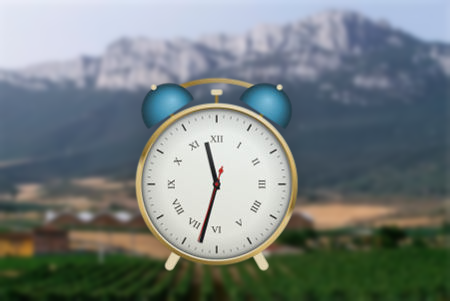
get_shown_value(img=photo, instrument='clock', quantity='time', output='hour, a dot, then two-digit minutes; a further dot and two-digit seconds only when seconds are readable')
11.32.33
